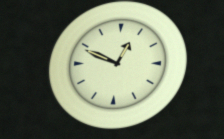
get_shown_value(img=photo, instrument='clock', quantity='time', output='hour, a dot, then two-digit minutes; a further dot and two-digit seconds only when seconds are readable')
12.49
